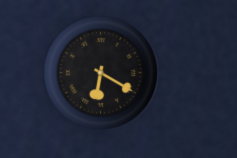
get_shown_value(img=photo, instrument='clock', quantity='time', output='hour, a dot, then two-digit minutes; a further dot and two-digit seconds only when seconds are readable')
6.20
